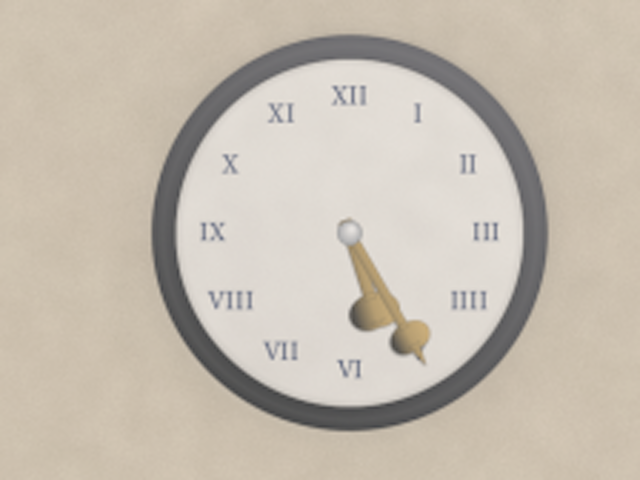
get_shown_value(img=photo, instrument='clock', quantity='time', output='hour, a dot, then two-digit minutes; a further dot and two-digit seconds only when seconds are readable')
5.25
